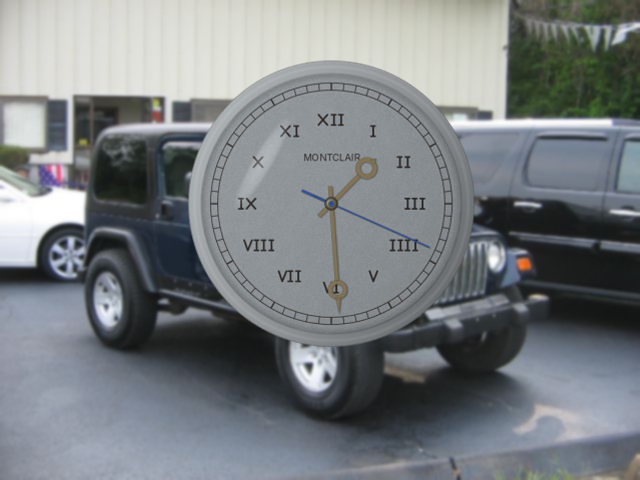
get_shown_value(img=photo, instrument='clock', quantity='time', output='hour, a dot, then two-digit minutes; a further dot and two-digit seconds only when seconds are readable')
1.29.19
